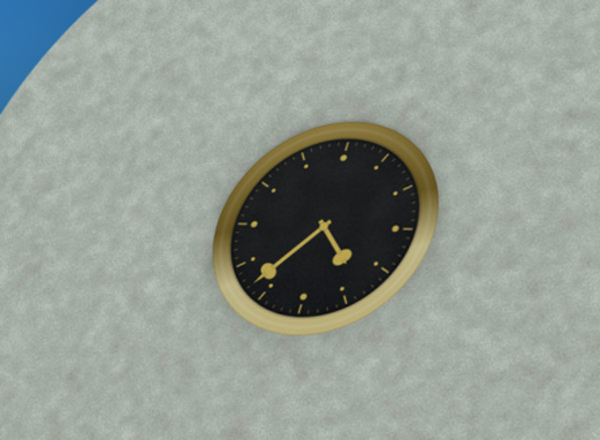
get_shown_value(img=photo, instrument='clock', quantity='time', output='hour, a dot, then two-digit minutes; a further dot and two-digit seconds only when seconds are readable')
4.37
